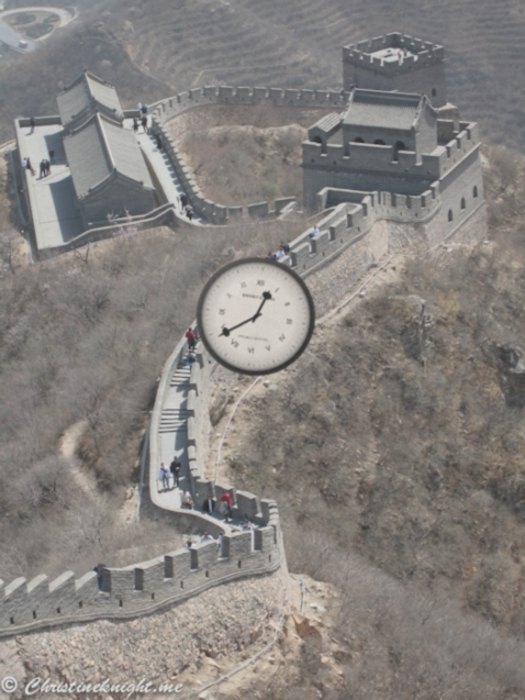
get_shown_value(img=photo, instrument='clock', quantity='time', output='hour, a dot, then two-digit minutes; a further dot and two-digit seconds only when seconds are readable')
12.39
